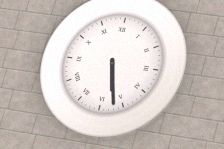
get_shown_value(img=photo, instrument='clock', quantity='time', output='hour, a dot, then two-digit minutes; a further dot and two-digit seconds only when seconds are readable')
5.27
